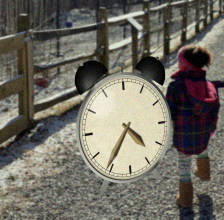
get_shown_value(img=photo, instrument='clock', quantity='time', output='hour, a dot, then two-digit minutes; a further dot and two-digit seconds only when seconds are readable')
4.36
